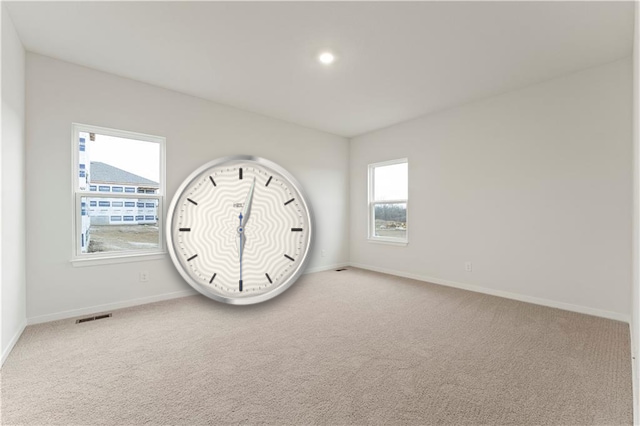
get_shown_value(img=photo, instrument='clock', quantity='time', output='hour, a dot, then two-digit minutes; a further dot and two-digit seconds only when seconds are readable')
6.02.30
